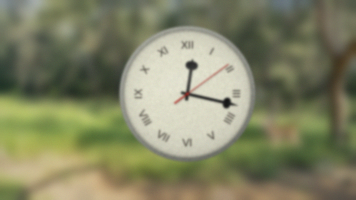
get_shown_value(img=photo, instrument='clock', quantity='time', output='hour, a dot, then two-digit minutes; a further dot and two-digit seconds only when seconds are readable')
12.17.09
